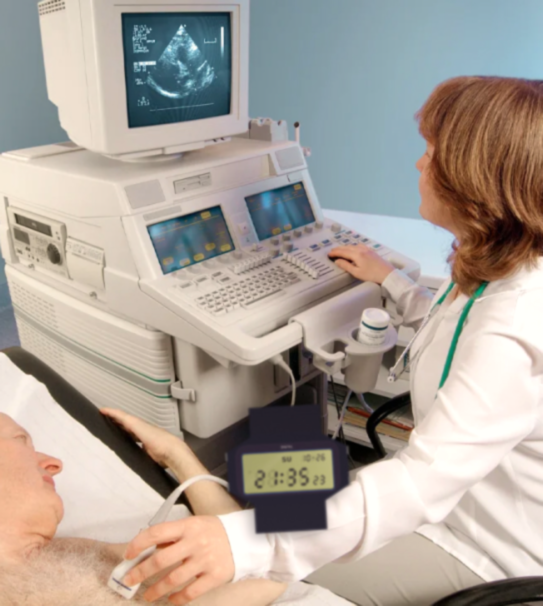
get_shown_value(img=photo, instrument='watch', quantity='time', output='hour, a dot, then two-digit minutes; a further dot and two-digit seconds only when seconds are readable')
21.35
